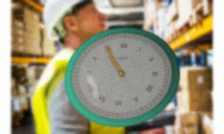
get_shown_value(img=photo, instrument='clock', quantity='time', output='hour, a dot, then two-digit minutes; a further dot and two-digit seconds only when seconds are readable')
10.55
